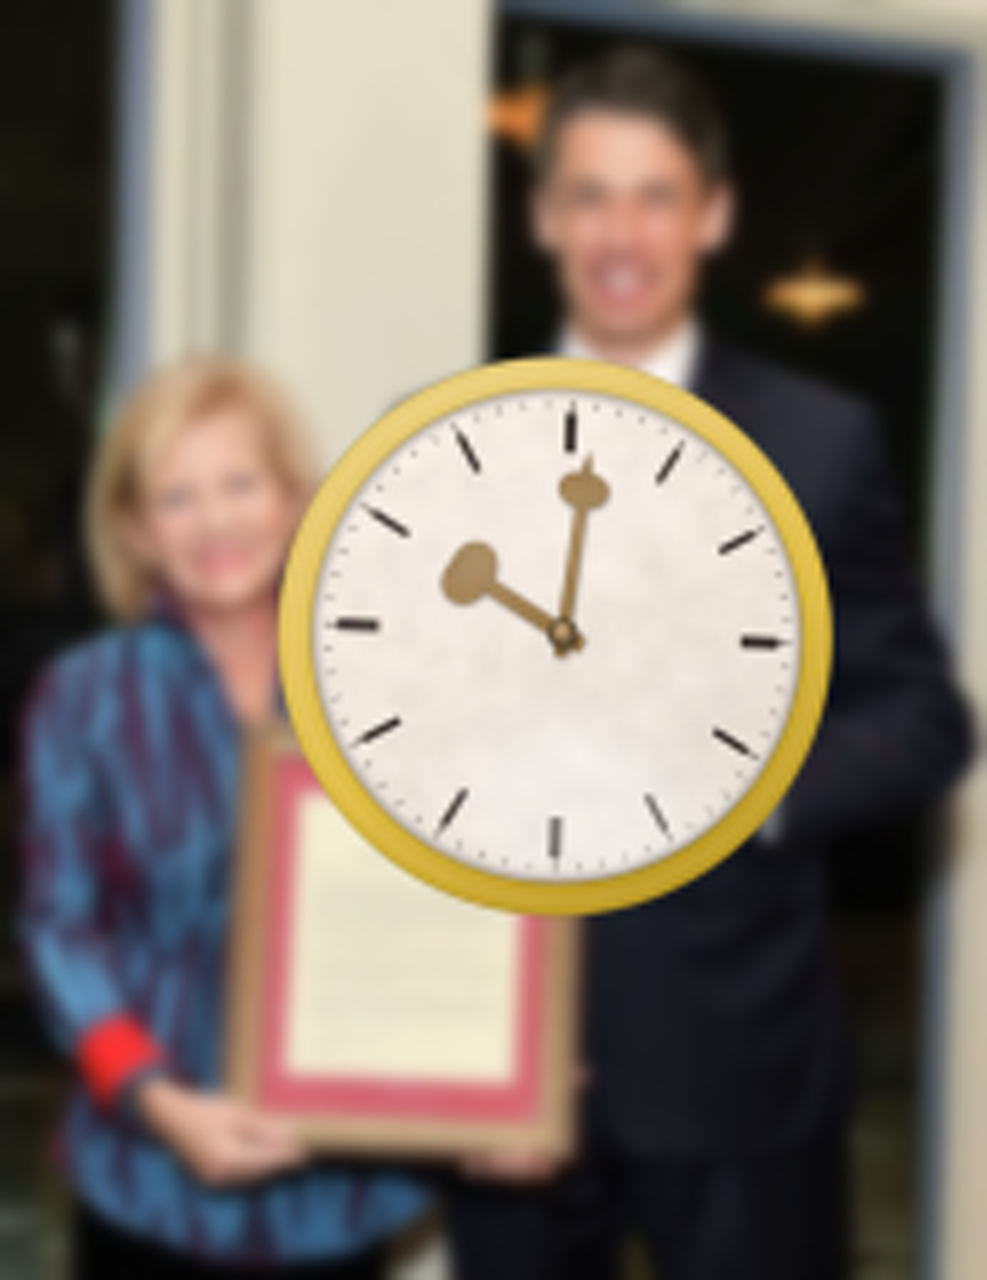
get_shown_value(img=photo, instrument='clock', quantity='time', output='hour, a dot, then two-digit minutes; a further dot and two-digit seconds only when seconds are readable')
10.01
